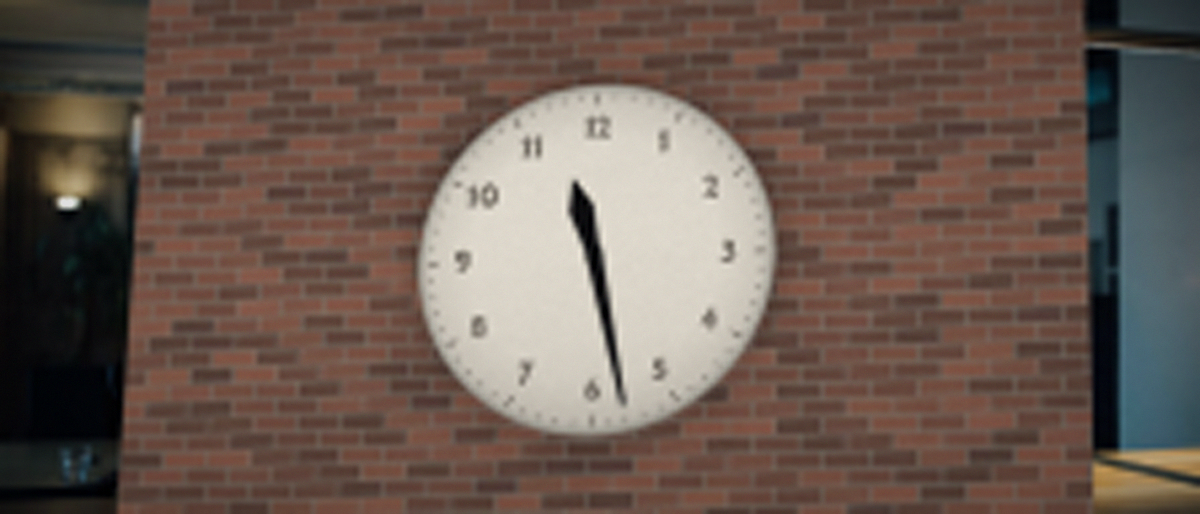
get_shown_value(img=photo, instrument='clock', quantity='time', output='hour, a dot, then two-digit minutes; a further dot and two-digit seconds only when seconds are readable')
11.28
